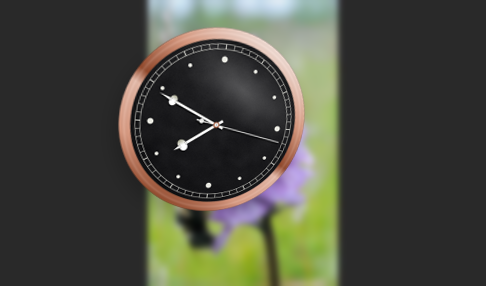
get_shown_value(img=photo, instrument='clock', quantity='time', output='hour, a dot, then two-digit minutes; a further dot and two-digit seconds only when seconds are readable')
7.49.17
